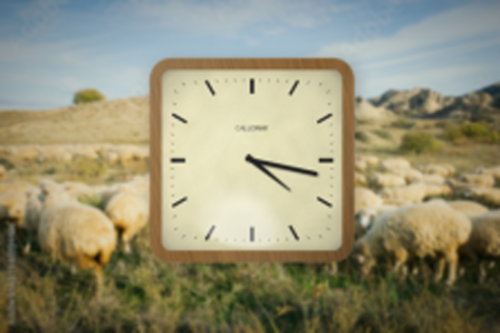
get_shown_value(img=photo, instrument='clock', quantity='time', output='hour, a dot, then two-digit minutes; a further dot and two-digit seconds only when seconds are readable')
4.17
